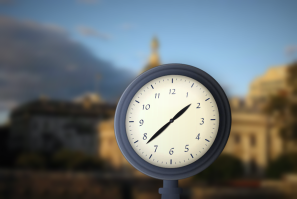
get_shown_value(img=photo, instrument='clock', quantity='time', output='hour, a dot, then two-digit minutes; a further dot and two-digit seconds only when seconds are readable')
1.38
